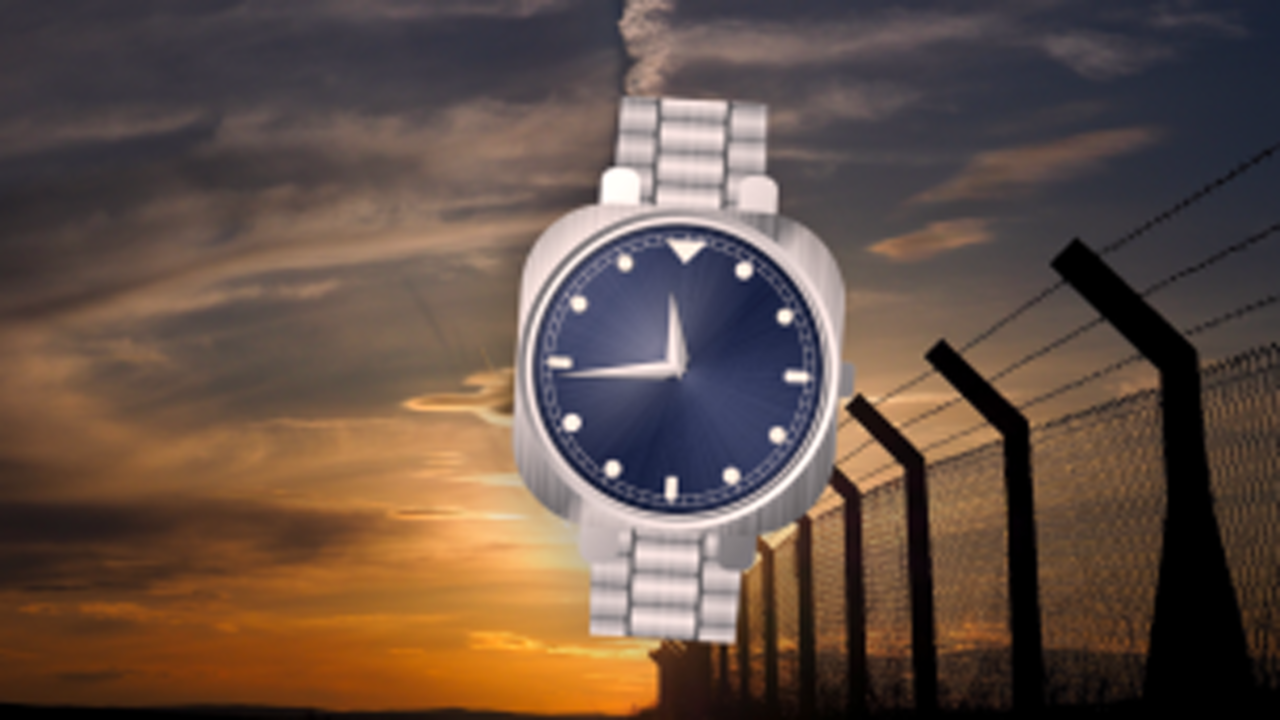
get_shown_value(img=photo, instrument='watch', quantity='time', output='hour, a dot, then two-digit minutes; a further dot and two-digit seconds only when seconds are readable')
11.44
